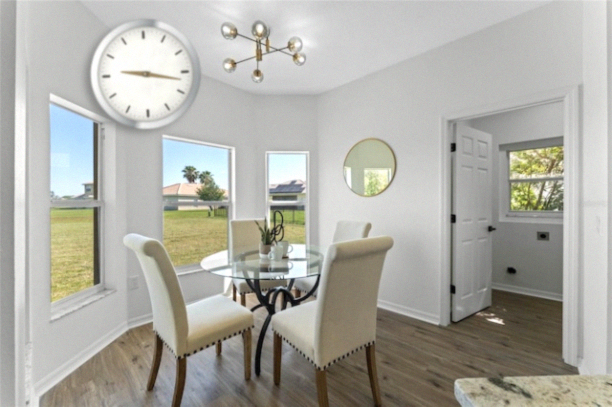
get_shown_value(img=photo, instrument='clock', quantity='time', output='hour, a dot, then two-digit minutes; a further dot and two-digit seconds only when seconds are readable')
9.17
